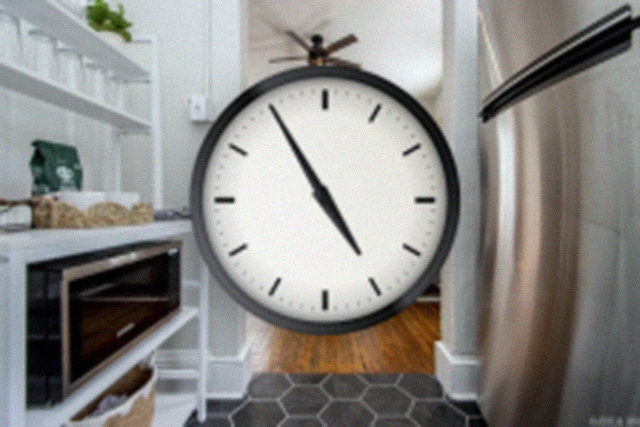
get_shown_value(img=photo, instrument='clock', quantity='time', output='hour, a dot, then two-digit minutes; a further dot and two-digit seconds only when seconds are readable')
4.55
